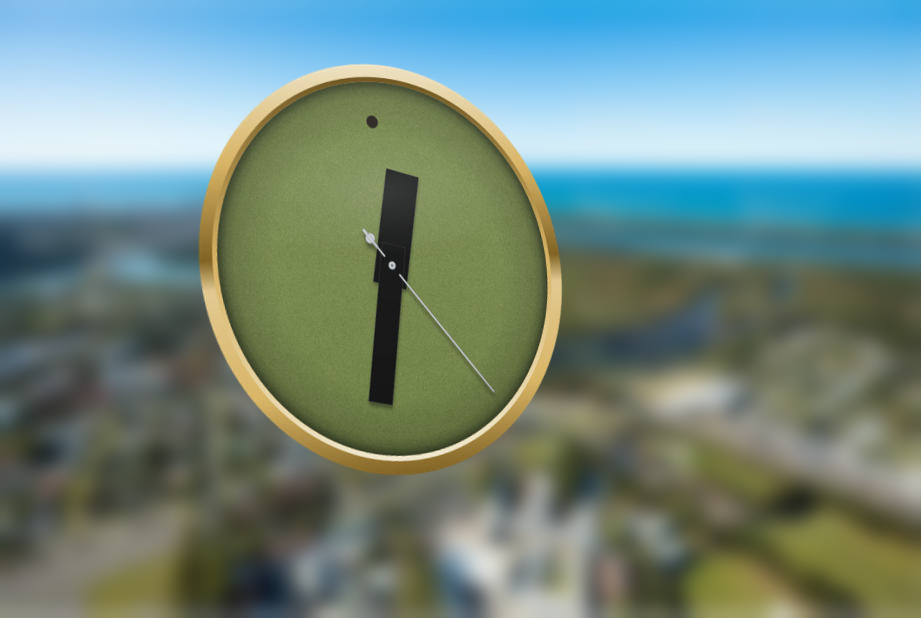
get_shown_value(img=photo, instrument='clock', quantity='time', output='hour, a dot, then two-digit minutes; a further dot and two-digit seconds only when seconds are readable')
12.32.24
